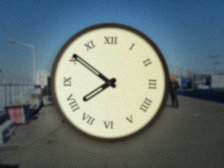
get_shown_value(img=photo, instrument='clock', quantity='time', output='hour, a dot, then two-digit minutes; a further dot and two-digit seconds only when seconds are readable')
7.51
